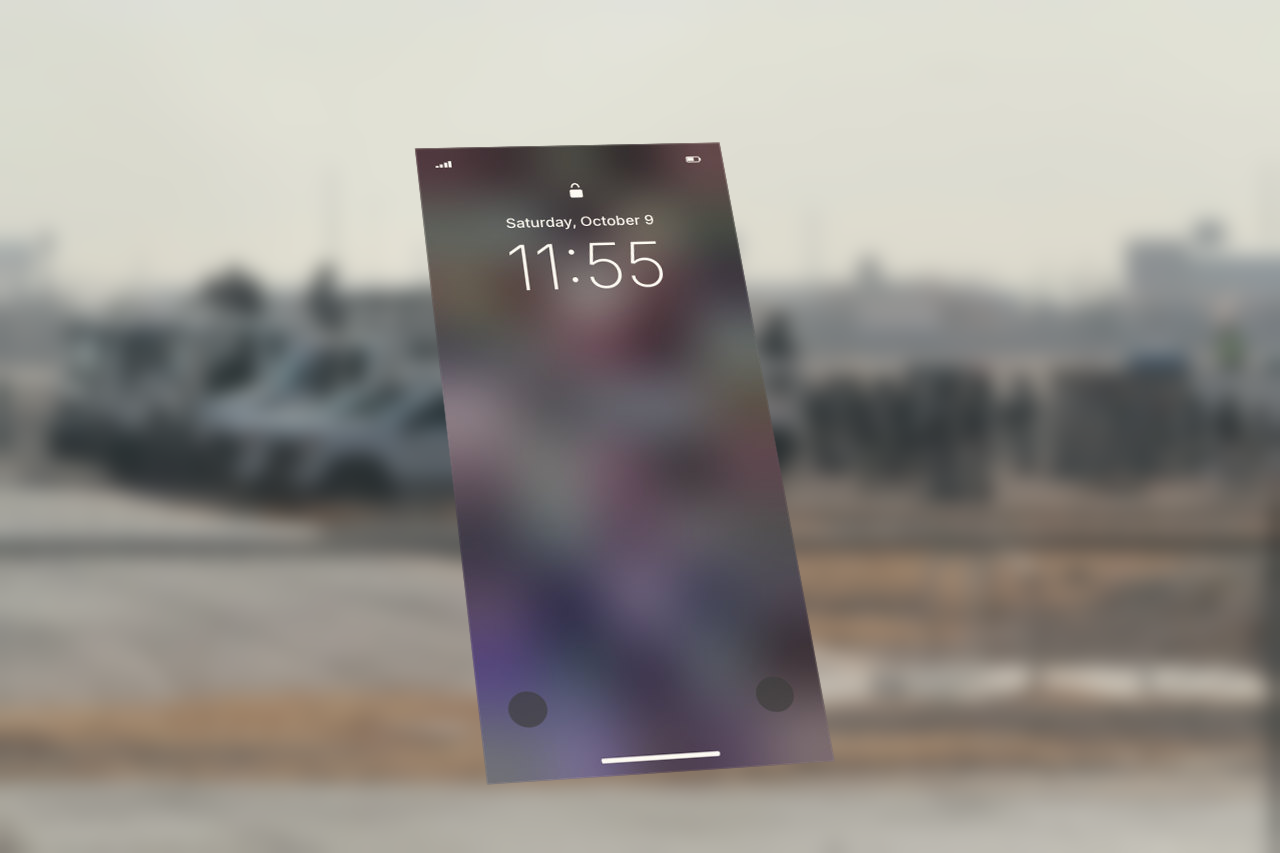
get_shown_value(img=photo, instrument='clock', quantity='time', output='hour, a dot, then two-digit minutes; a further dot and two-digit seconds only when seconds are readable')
11.55
